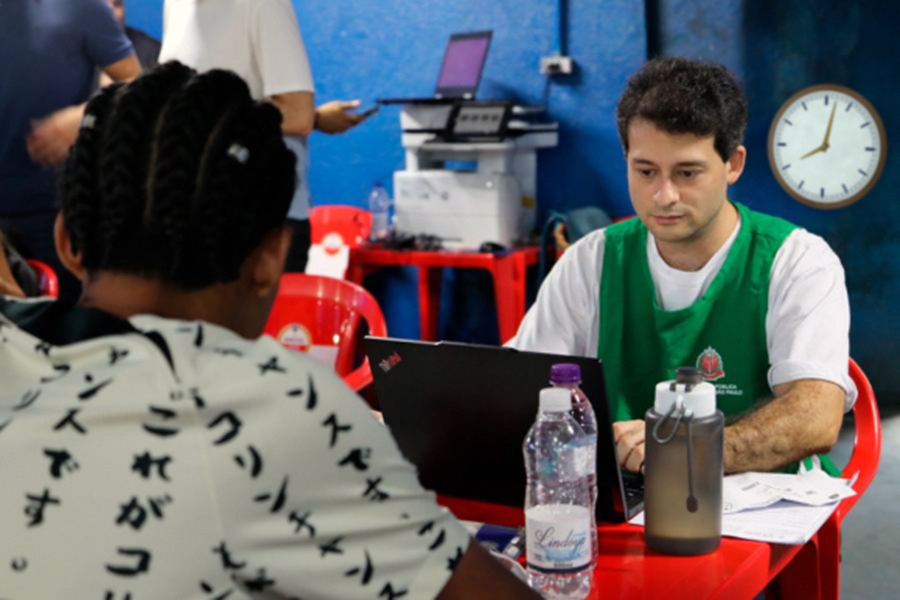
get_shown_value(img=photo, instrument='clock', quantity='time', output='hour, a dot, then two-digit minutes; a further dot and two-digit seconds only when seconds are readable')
8.02
